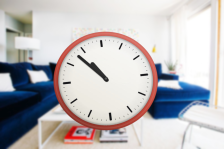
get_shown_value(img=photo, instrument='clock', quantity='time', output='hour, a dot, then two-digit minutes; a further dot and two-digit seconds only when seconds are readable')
10.53
